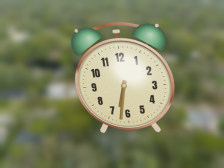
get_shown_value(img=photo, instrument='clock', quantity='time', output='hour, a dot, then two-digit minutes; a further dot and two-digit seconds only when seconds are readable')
6.32
